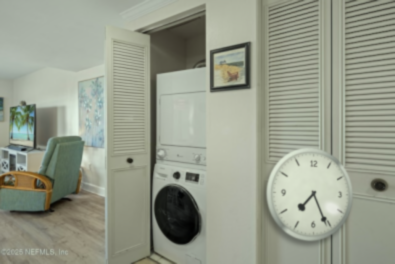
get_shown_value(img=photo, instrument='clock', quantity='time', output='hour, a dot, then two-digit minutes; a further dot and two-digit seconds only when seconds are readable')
7.26
